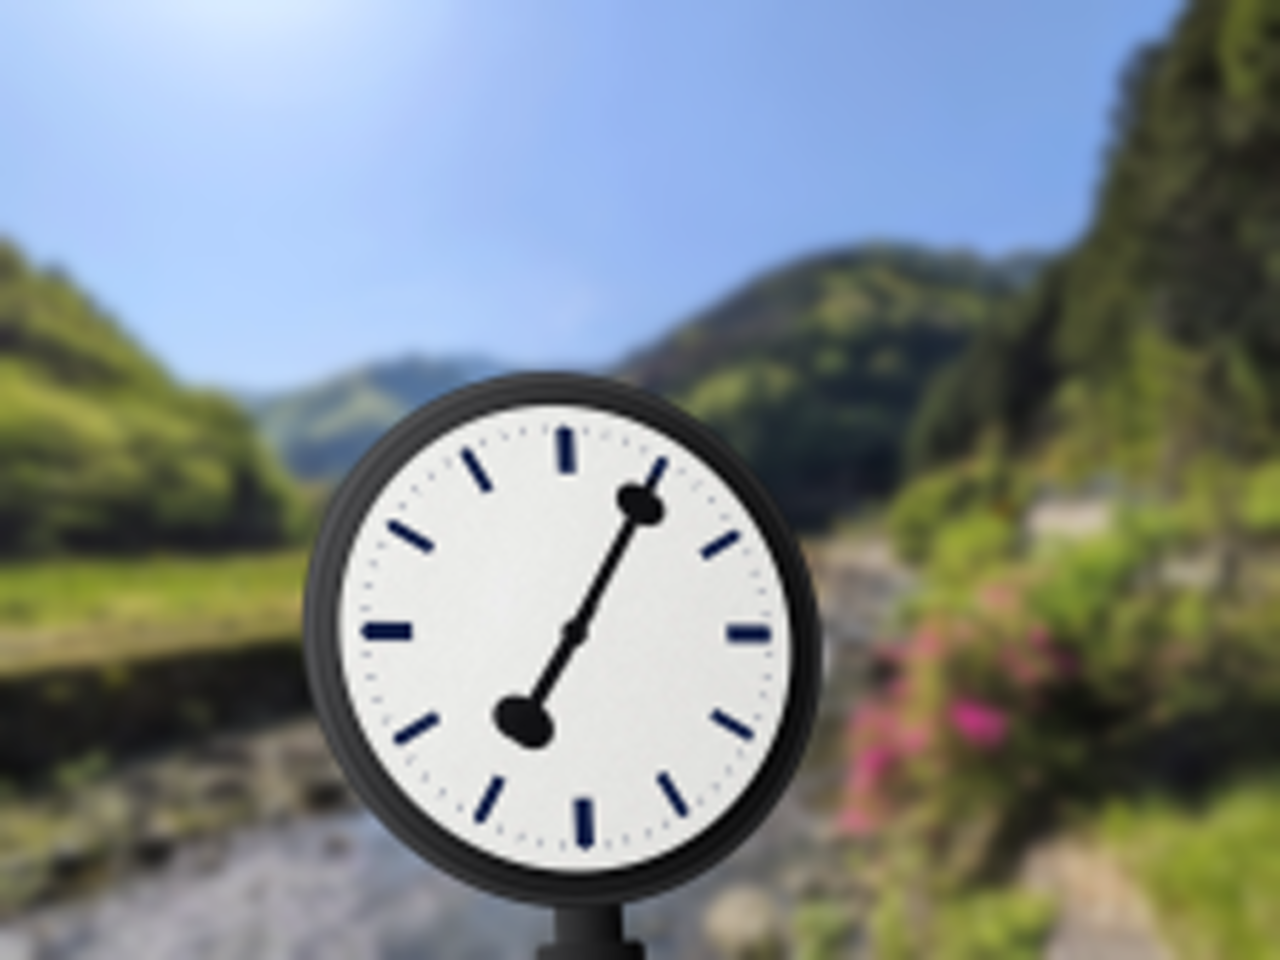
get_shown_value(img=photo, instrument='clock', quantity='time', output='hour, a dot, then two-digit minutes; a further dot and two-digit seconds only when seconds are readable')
7.05
